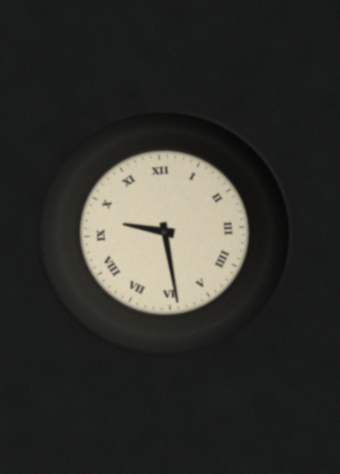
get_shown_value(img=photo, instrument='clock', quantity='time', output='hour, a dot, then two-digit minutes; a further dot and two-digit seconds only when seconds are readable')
9.29
